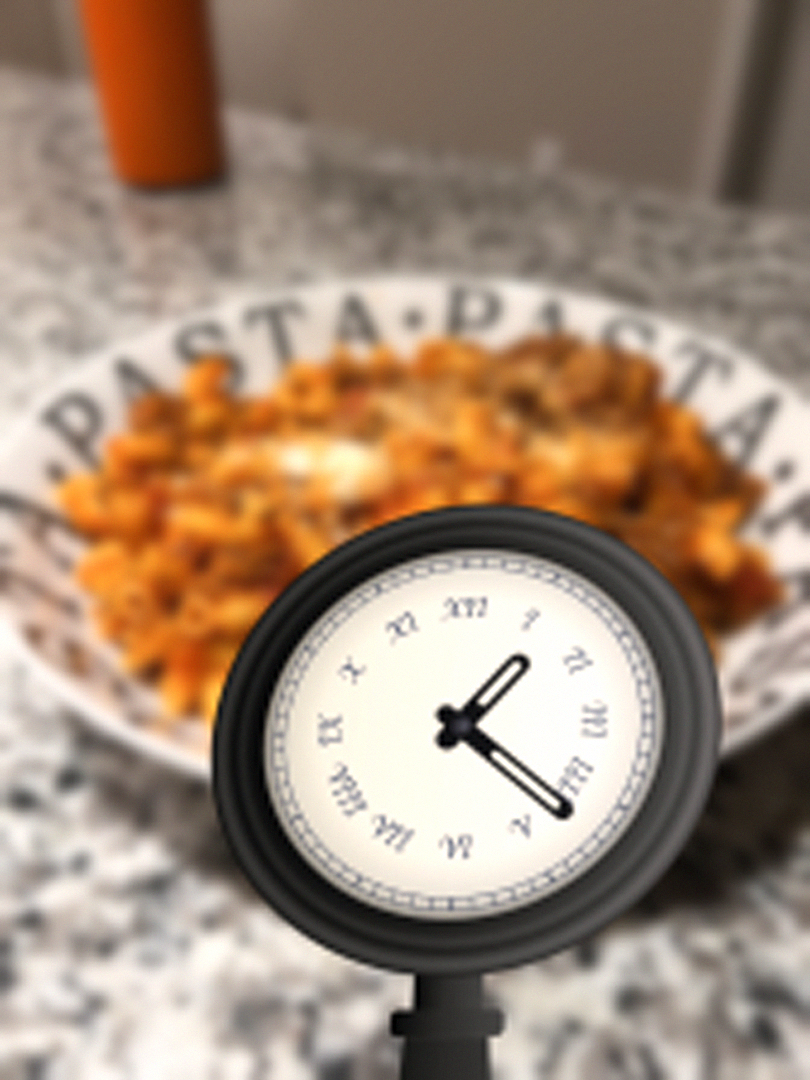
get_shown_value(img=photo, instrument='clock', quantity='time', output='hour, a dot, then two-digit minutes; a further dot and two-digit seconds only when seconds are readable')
1.22
